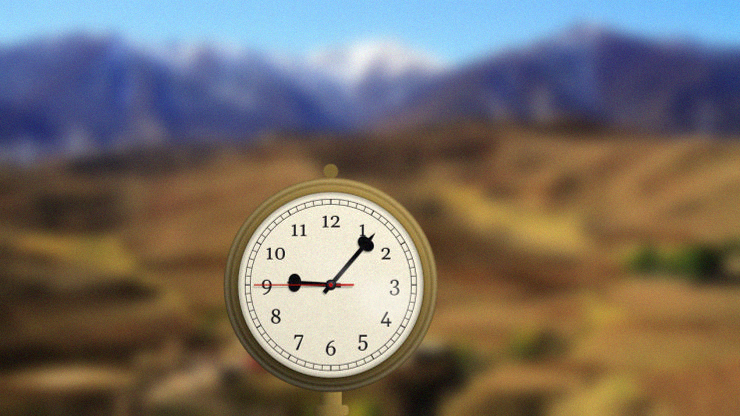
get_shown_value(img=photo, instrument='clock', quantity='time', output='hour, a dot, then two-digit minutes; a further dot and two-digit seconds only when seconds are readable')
9.06.45
